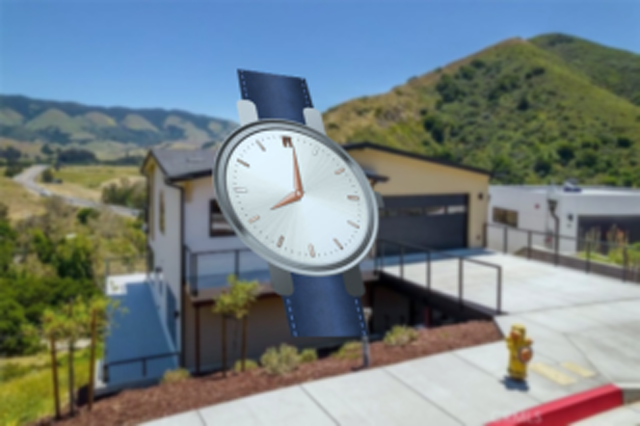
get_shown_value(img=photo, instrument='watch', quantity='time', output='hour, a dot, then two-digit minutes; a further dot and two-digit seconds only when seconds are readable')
8.01
